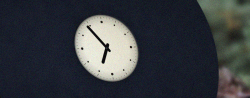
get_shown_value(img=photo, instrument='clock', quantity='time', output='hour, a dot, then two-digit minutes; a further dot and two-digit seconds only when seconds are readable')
6.54
